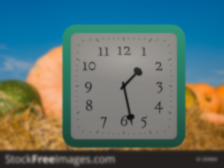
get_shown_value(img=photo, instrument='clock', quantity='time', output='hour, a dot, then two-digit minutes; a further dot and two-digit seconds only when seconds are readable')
1.28
